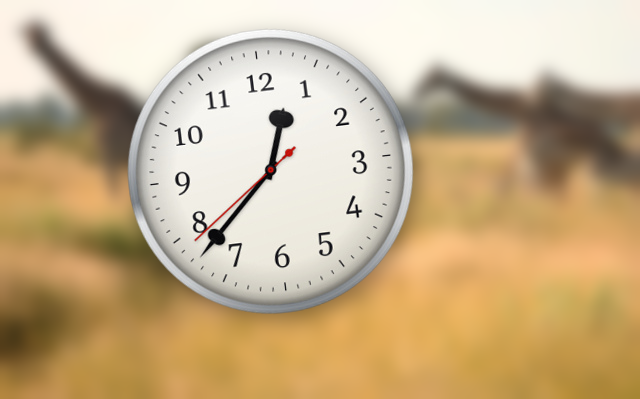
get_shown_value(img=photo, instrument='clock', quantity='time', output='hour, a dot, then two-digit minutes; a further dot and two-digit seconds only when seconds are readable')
12.37.39
